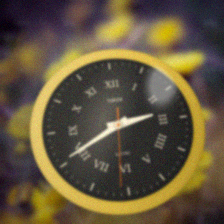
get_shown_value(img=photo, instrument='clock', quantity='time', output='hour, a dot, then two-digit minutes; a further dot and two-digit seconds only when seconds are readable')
2.40.31
